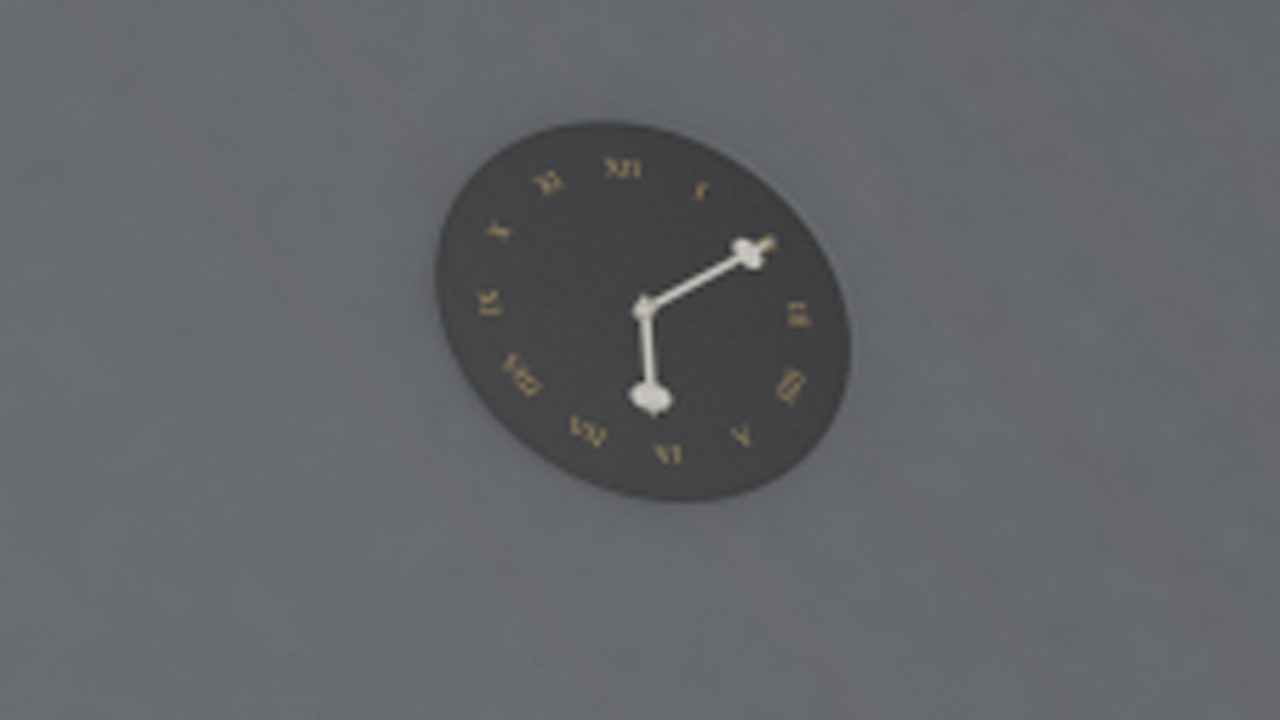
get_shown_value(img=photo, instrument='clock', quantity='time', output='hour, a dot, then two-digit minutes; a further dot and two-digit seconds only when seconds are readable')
6.10
